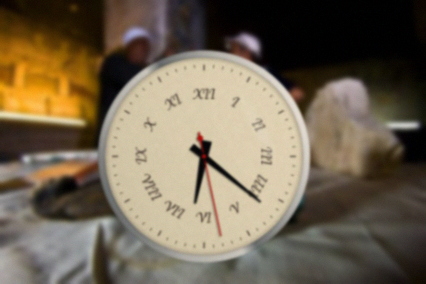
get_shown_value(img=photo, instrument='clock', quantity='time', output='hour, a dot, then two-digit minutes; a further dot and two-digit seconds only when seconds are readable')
6.21.28
